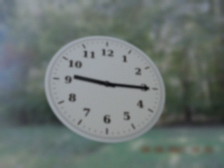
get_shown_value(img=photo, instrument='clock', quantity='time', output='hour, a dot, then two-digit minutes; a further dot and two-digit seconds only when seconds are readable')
9.15
